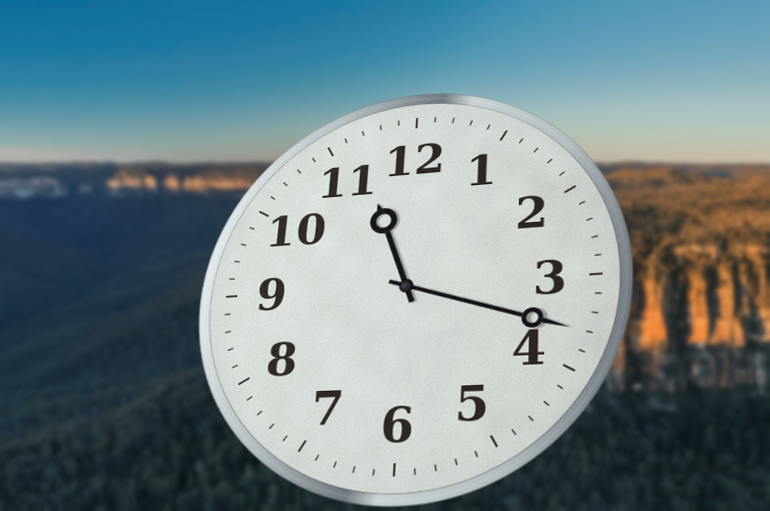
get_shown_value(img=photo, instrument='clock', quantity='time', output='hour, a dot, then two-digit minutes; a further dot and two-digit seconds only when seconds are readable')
11.18
